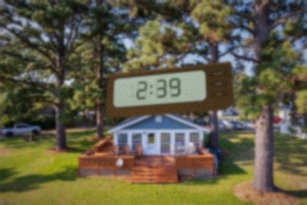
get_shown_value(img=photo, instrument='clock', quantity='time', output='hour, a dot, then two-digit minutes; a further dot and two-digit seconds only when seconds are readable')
2.39
